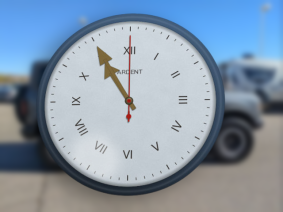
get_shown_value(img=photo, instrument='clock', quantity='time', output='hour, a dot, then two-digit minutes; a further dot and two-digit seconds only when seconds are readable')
10.55.00
